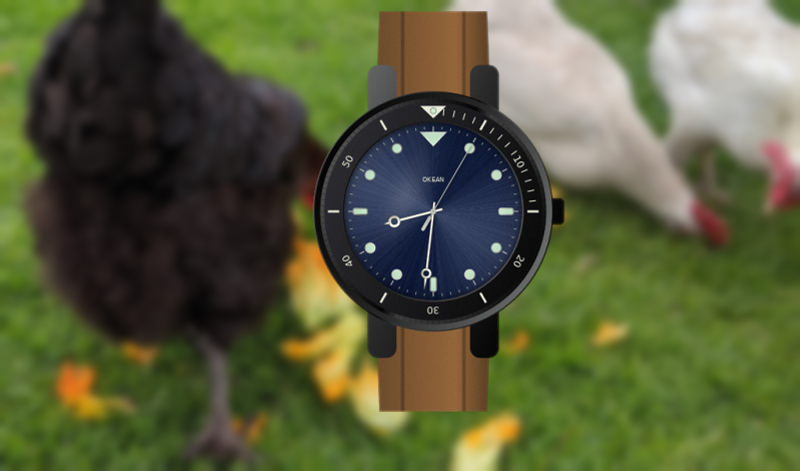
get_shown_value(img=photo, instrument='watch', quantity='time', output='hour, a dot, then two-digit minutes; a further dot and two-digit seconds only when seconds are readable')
8.31.05
